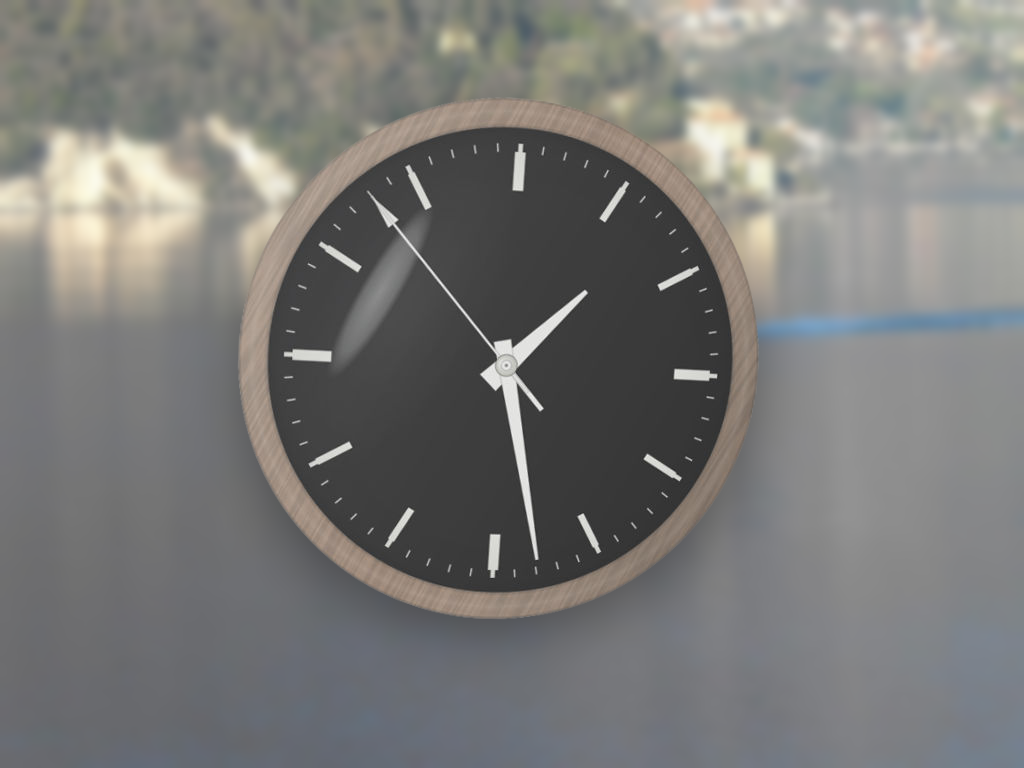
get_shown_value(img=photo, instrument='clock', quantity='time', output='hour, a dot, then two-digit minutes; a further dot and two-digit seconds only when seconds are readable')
1.27.53
